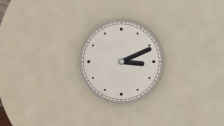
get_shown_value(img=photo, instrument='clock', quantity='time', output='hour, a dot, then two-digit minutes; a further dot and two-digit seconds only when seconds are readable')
3.11
